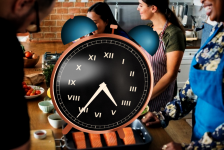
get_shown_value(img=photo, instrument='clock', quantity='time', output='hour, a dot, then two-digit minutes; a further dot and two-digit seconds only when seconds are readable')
4.35
